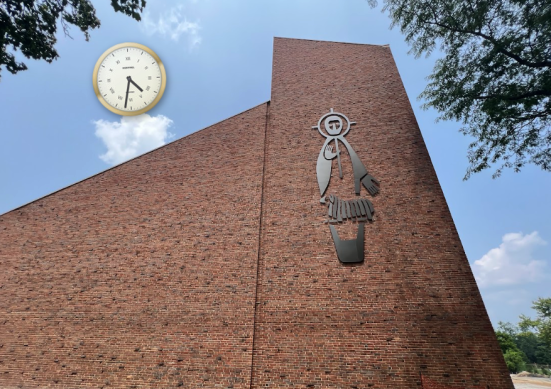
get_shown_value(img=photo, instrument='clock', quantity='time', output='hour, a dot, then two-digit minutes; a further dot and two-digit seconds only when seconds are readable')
4.32
